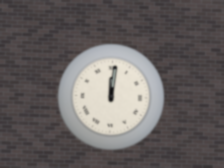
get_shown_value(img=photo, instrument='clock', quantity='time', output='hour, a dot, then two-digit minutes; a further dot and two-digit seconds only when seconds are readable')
12.01
